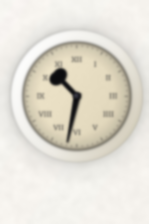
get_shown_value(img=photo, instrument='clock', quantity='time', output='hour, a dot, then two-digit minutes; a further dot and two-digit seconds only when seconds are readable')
10.32
